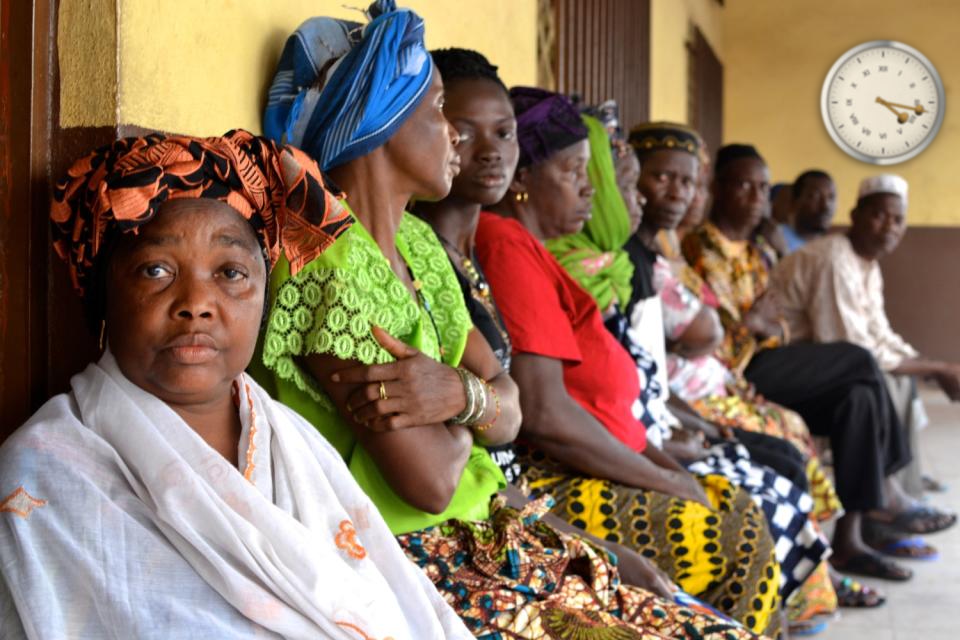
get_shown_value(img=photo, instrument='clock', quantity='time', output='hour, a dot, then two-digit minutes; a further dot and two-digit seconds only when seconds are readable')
4.17
